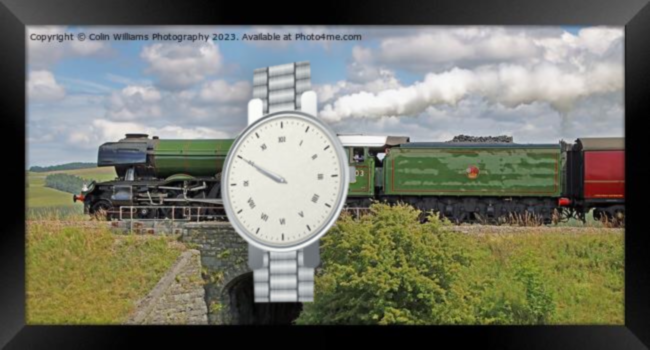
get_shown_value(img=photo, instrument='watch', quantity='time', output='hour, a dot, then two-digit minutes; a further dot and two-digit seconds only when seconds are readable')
9.50
